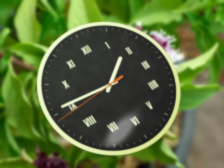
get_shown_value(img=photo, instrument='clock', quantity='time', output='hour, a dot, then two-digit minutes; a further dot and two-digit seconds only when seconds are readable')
1.45.44
